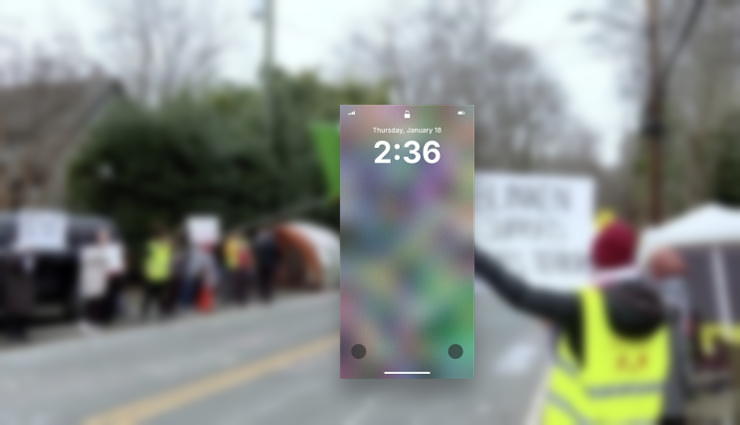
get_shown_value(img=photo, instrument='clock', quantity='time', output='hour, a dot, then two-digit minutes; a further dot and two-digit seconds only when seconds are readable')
2.36
